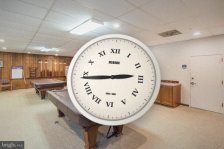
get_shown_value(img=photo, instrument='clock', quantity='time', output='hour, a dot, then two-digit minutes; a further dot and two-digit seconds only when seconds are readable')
2.44
